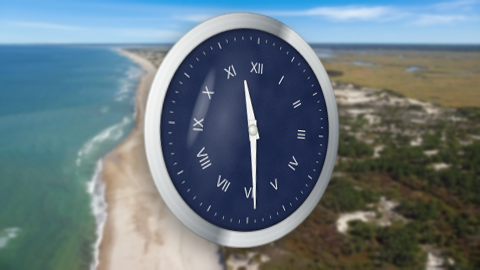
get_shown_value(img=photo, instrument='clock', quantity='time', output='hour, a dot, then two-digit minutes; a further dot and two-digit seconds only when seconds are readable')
11.29
